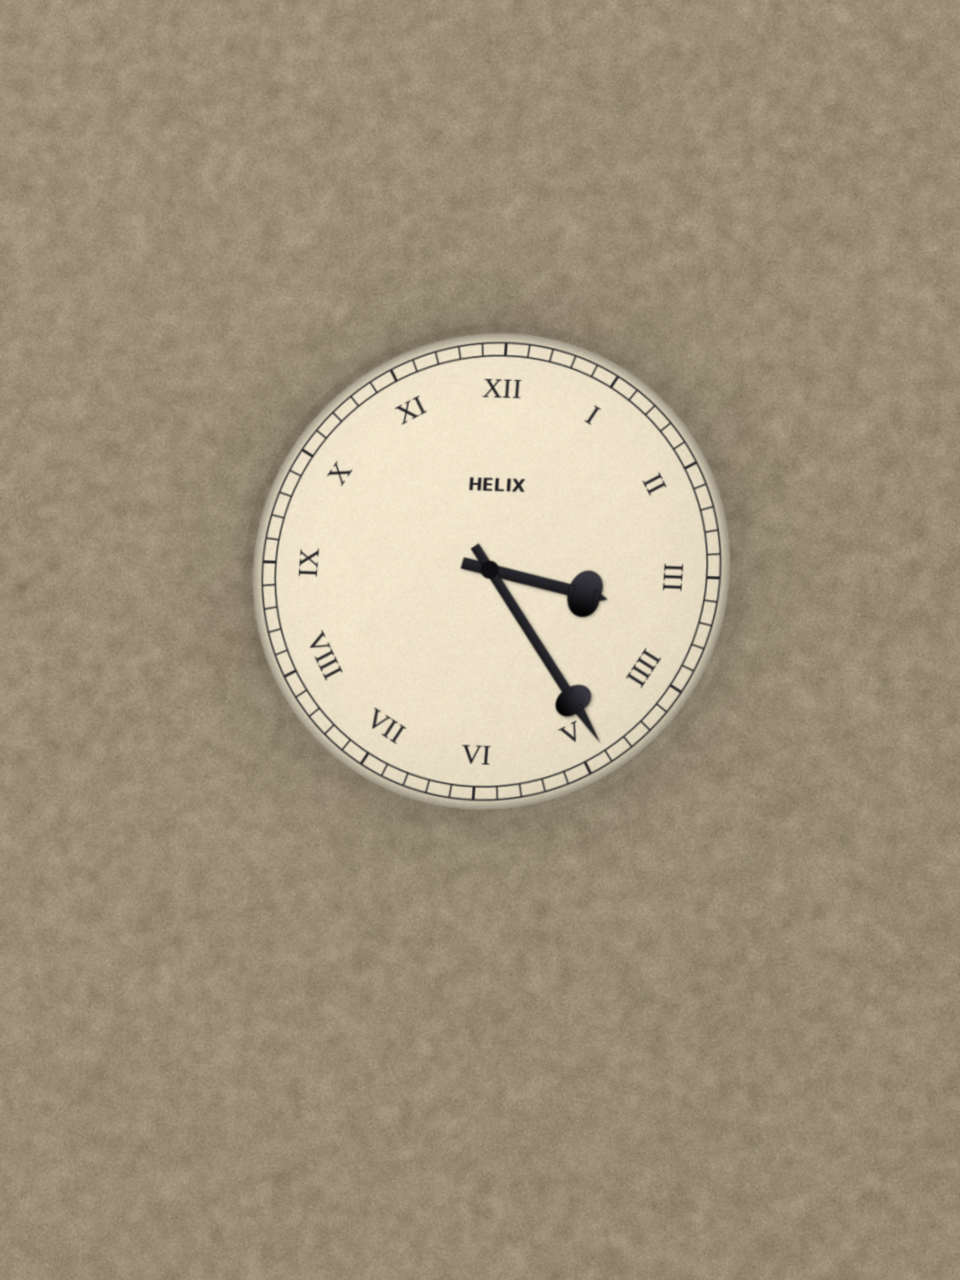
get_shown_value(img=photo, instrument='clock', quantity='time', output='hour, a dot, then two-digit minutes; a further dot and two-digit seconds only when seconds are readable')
3.24
